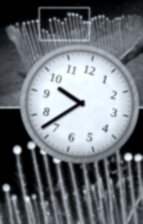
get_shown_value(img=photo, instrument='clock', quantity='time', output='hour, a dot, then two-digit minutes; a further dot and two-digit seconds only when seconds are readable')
9.37
